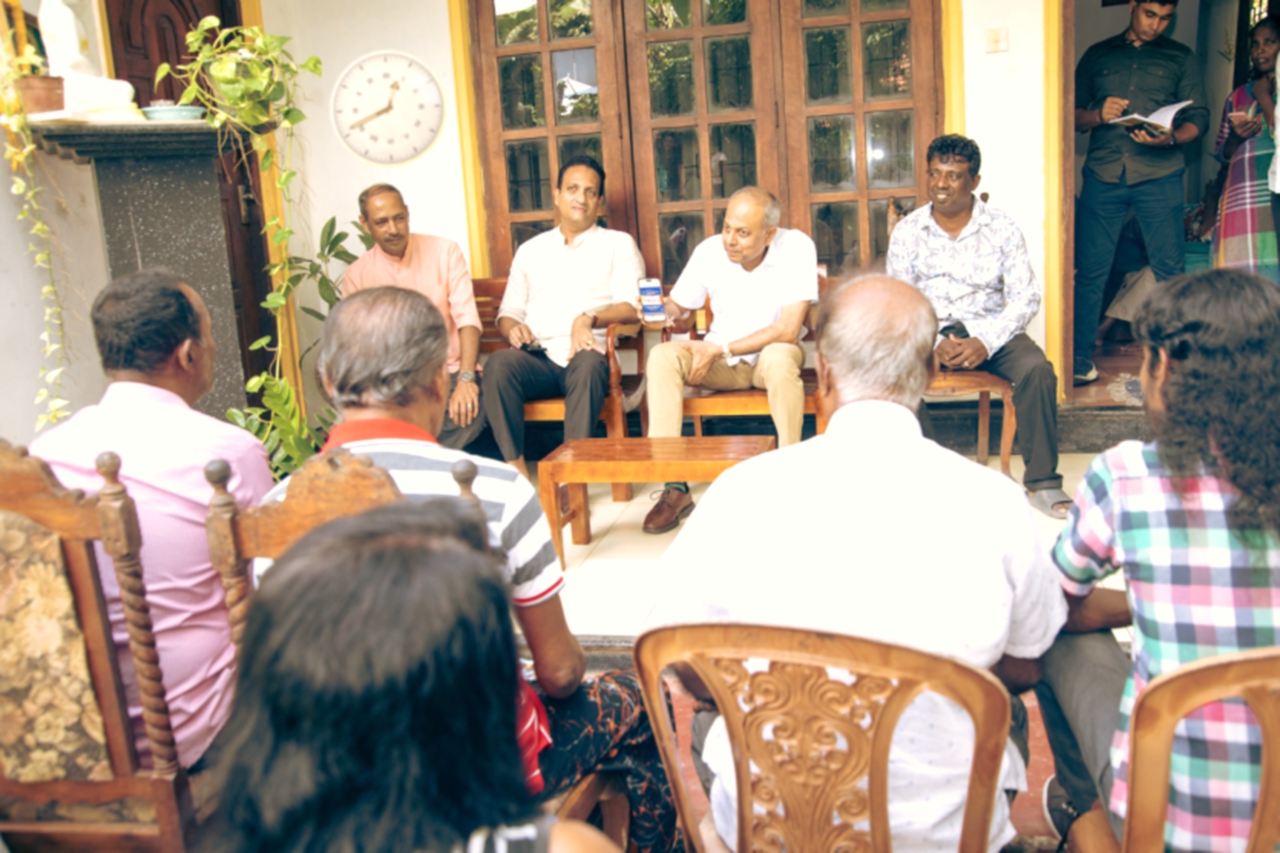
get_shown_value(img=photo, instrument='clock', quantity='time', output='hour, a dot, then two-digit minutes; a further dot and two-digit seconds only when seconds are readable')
12.41
